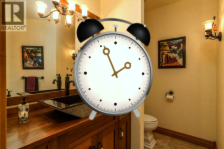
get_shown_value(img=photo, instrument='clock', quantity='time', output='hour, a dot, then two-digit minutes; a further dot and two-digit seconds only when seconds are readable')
1.56
